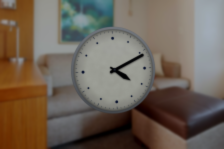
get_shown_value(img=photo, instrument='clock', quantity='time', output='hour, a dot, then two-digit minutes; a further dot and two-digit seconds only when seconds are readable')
4.11
